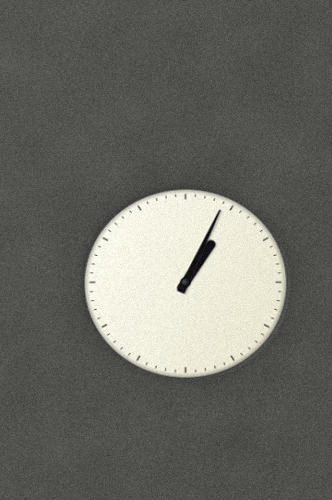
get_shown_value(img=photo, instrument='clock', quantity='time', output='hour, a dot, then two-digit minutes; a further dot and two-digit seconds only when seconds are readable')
1.04
